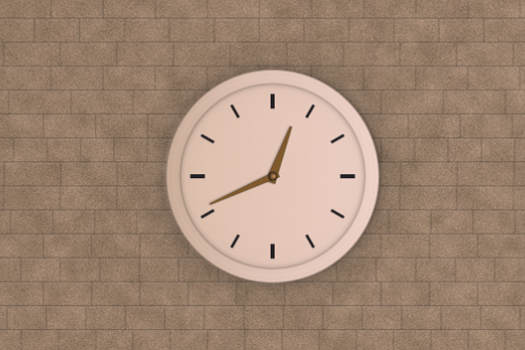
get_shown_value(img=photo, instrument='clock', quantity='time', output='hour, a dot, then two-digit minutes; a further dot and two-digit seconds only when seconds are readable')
12.41
